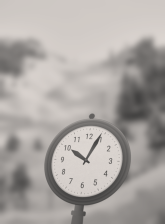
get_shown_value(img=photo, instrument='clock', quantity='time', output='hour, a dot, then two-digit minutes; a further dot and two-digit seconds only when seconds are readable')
10.04
